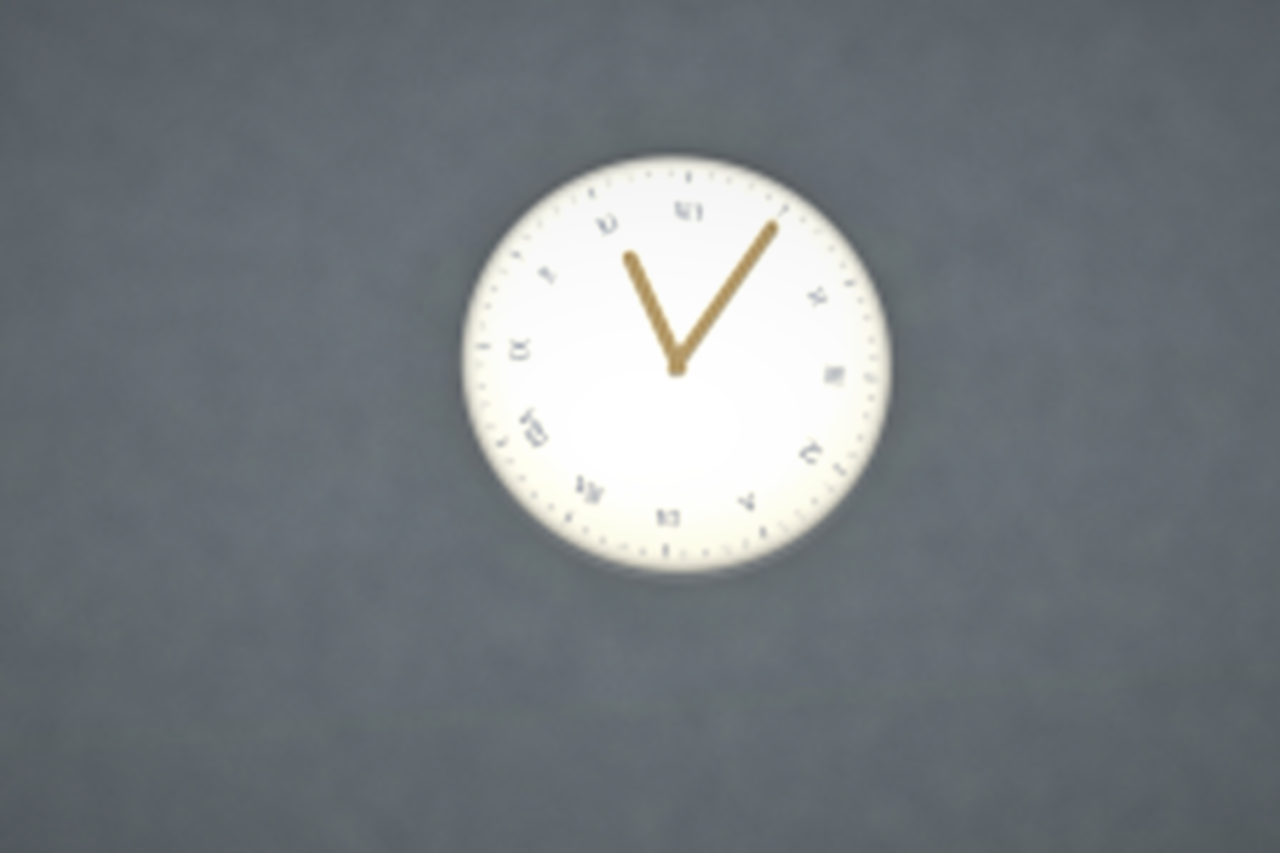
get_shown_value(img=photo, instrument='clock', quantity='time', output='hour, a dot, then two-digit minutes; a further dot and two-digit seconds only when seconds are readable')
11.05
